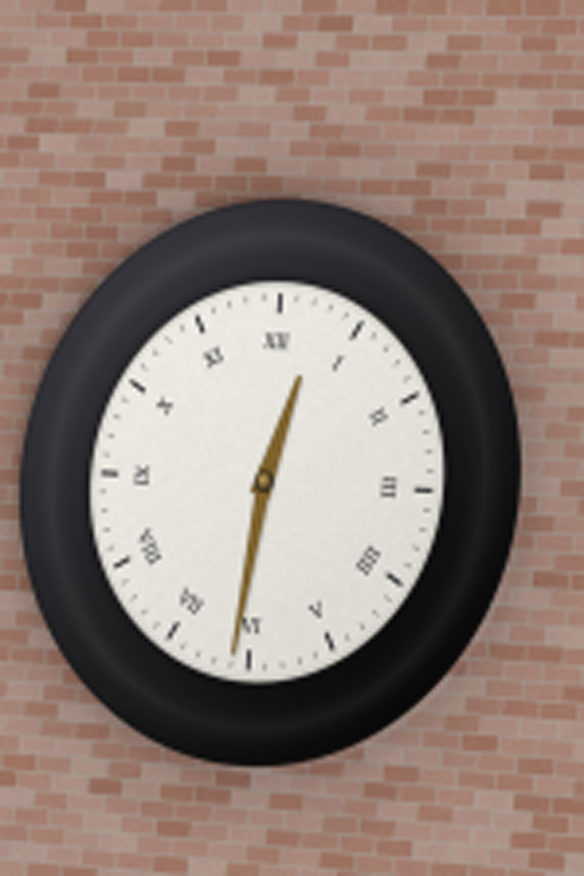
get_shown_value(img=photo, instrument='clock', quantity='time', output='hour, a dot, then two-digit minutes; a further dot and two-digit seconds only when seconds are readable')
12.31
